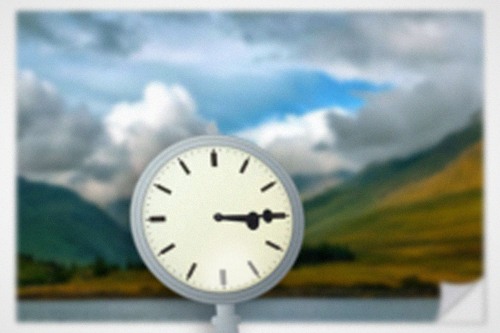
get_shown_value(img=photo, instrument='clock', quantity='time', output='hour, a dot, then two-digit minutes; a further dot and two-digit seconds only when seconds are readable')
3.15
